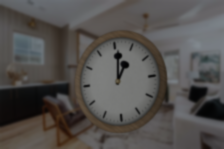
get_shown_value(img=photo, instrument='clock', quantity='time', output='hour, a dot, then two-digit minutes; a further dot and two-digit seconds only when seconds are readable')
1.01
